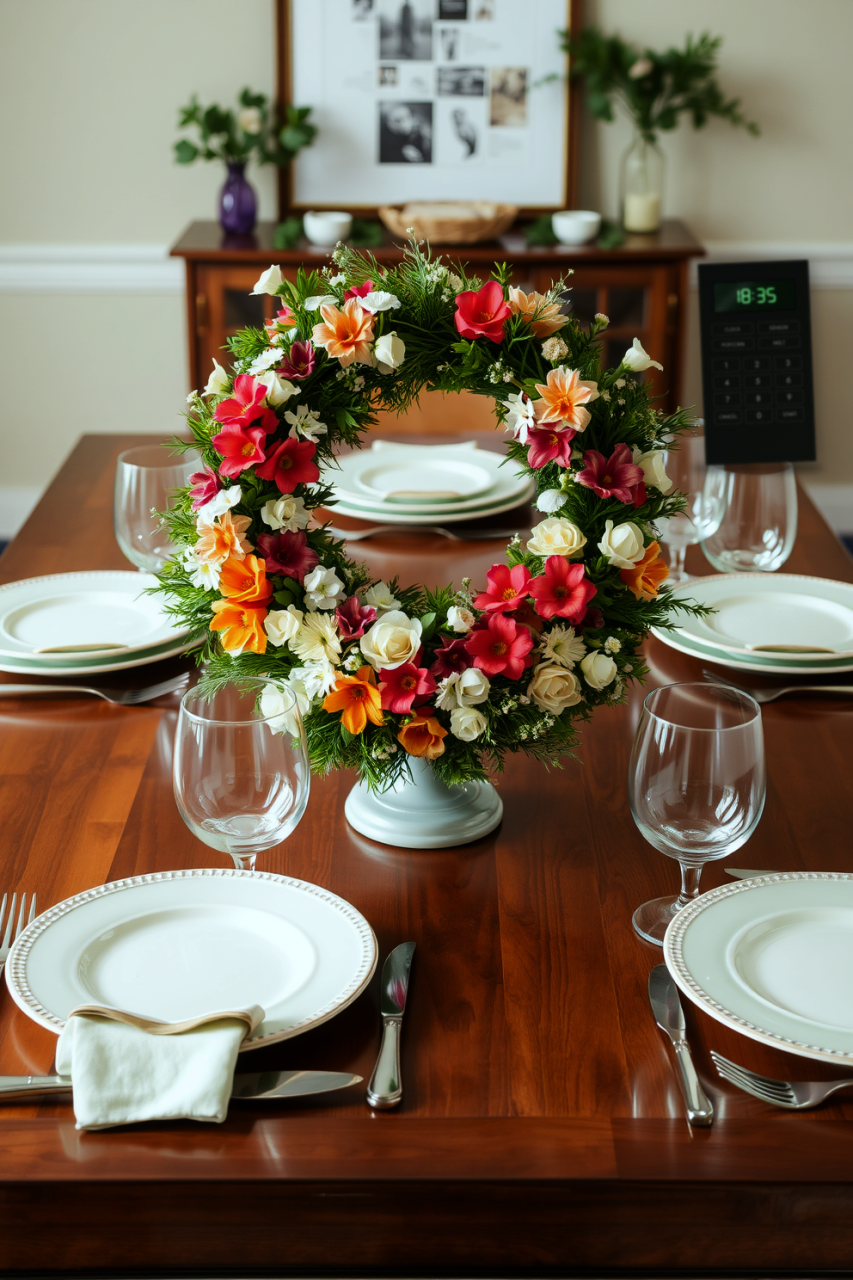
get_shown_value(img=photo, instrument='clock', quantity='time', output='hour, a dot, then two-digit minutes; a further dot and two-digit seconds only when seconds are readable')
18.35
